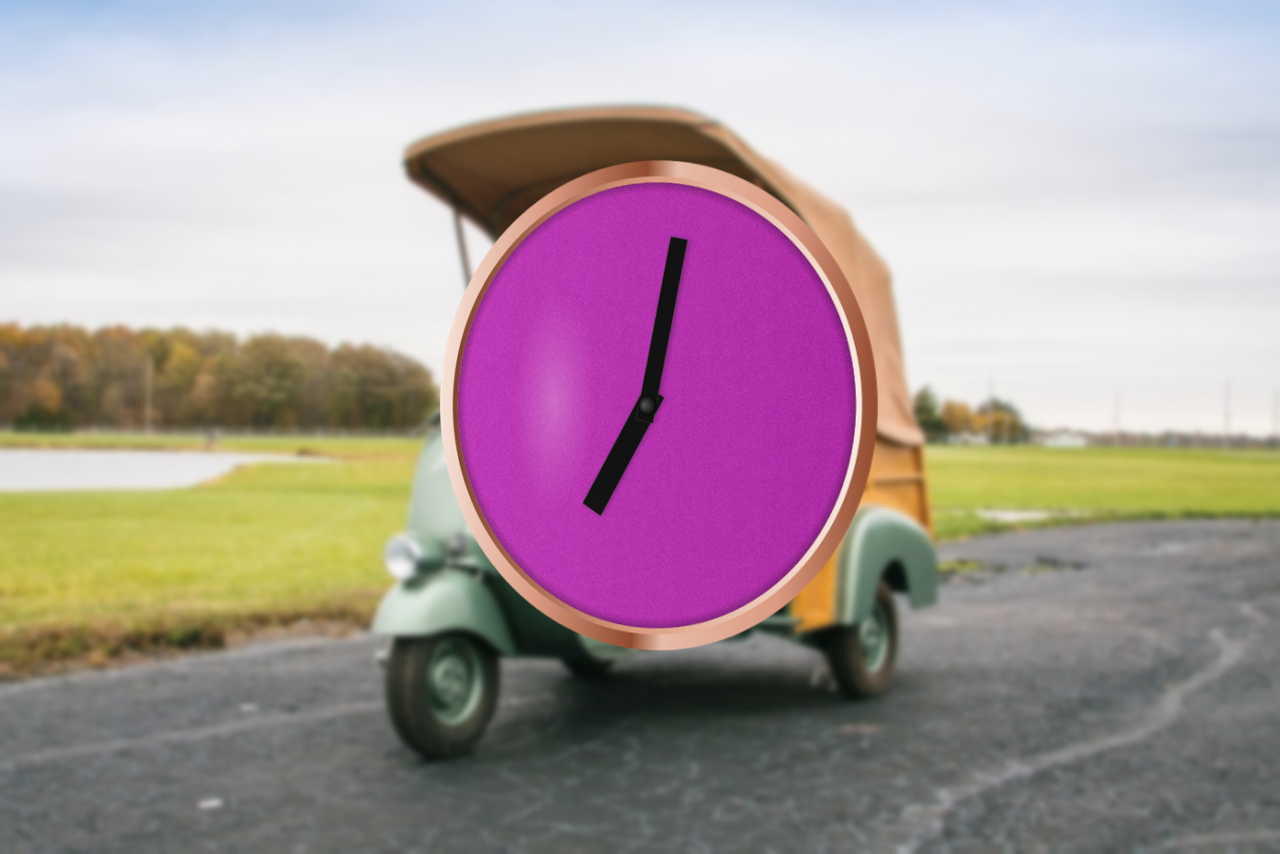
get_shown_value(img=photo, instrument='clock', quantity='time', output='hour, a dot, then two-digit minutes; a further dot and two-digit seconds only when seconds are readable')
7.02
